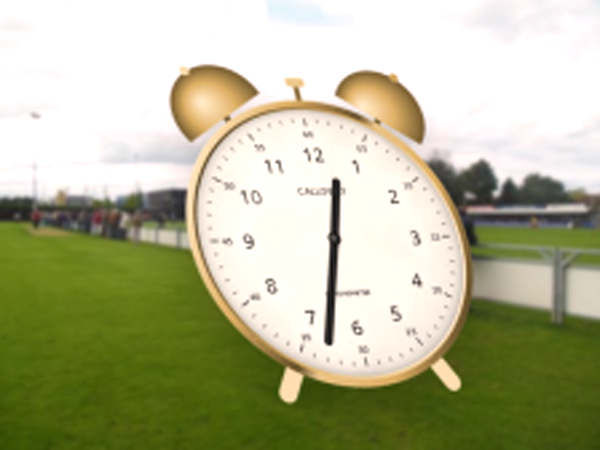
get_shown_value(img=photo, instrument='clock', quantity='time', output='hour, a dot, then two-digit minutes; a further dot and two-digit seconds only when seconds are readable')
12.33
